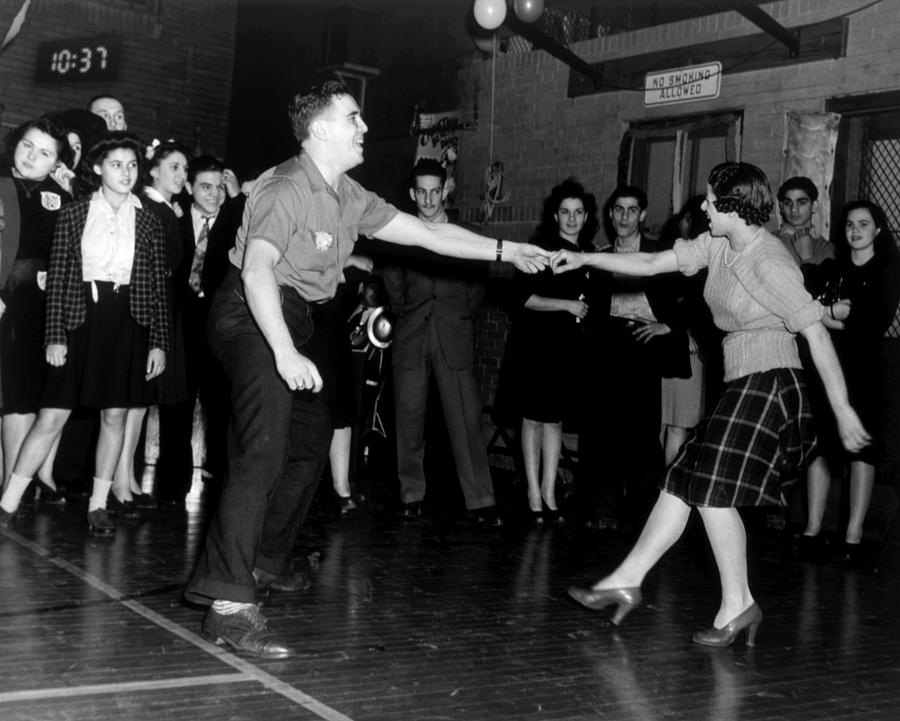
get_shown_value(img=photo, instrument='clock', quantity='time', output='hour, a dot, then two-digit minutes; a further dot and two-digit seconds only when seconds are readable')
10.37
